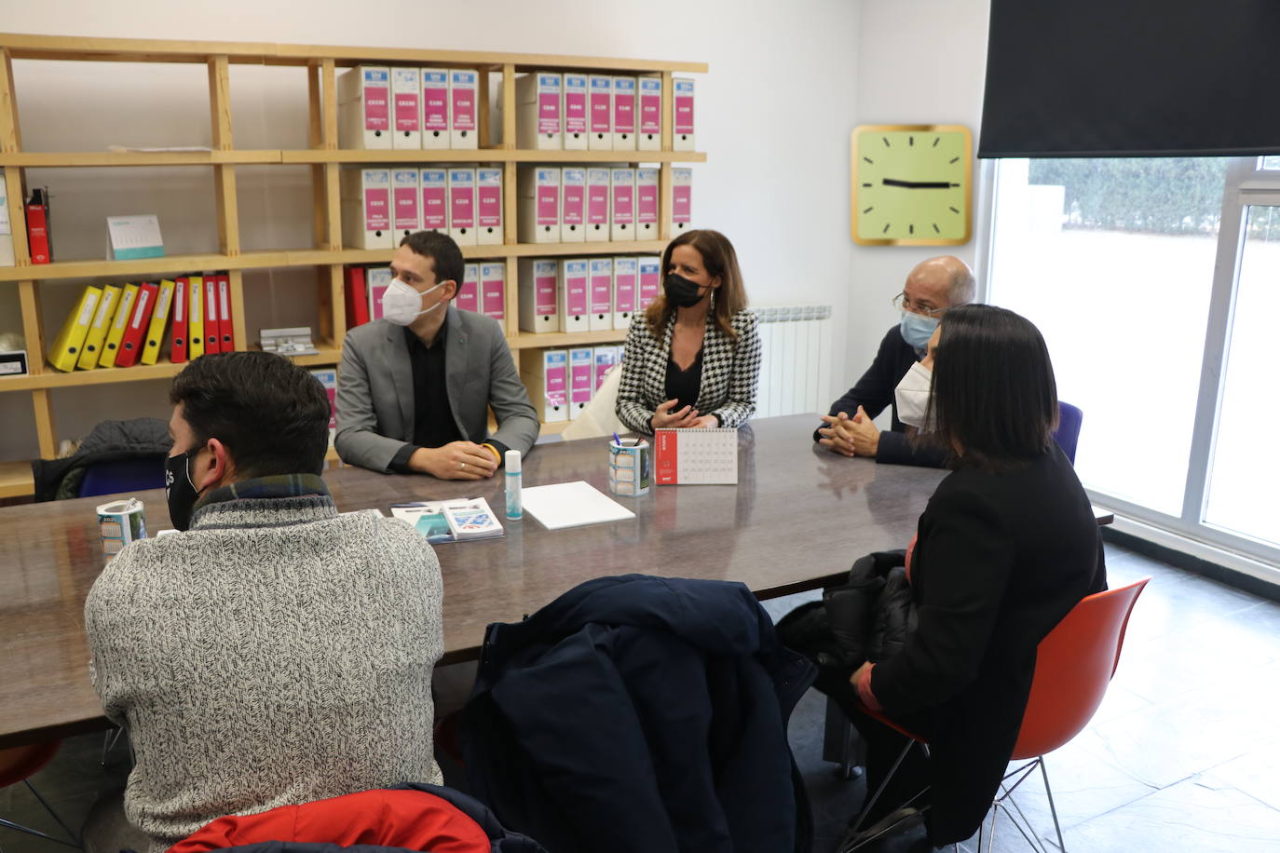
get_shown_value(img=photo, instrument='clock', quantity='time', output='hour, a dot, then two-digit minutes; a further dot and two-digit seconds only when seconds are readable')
9.15
